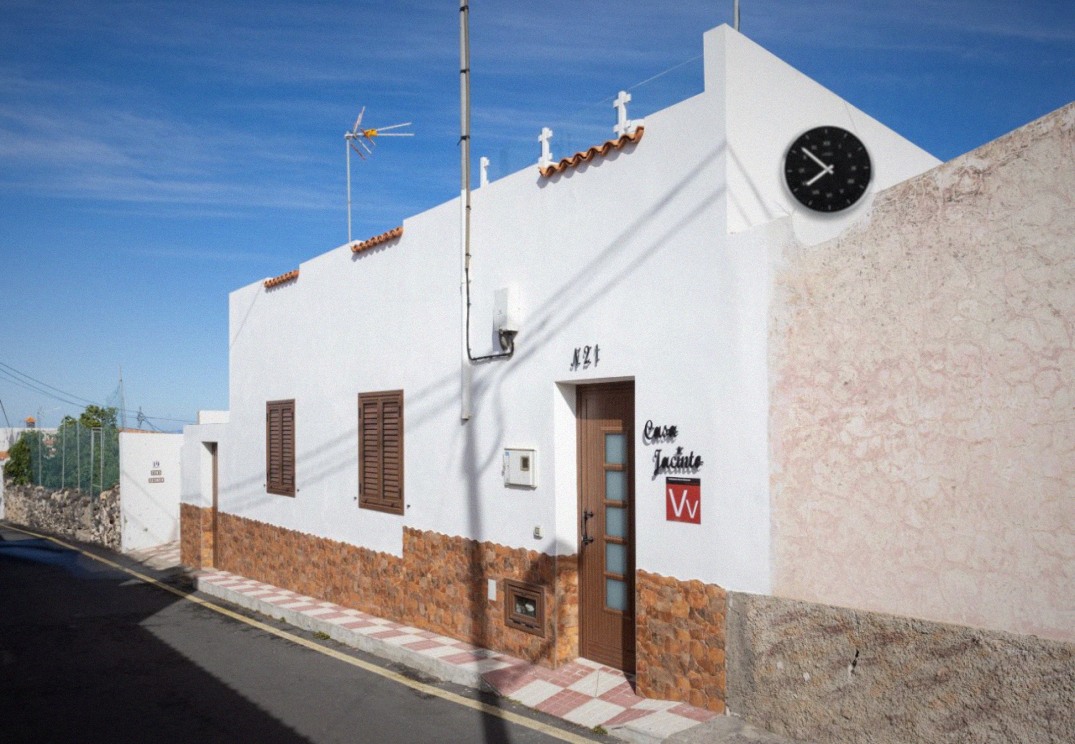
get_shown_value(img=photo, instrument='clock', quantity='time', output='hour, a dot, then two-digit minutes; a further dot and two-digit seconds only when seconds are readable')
7.52
